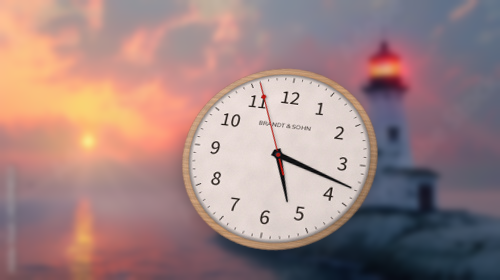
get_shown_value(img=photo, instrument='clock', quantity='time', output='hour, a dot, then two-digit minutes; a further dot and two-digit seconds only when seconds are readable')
5.17.56
